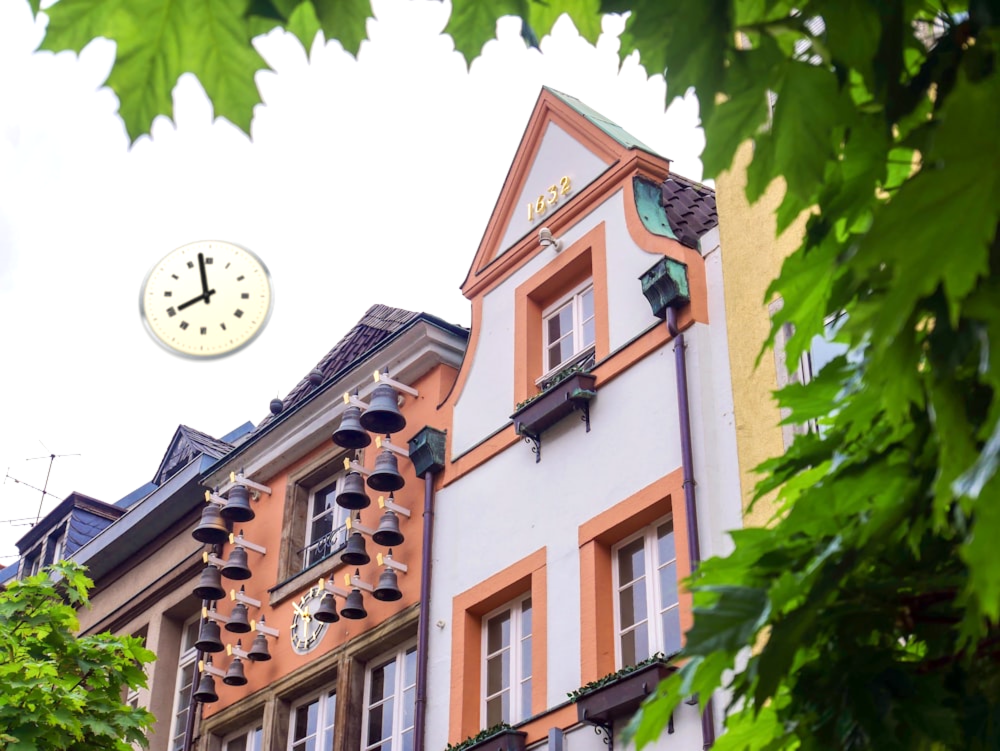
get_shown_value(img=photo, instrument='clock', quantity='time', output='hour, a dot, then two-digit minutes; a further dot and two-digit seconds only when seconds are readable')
7.58
